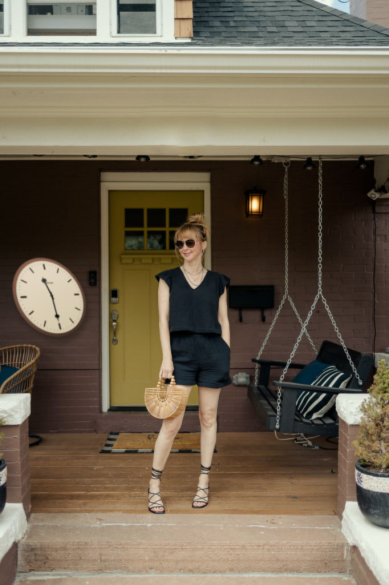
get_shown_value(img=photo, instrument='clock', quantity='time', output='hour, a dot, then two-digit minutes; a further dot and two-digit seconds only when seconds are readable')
11.30
